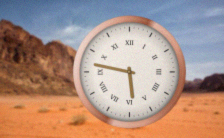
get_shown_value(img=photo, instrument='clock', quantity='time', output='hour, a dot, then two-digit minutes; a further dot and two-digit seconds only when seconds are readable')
5.47
